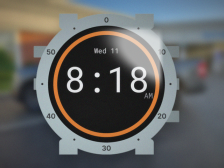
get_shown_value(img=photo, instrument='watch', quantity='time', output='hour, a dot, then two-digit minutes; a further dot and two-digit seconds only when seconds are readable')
8.18
